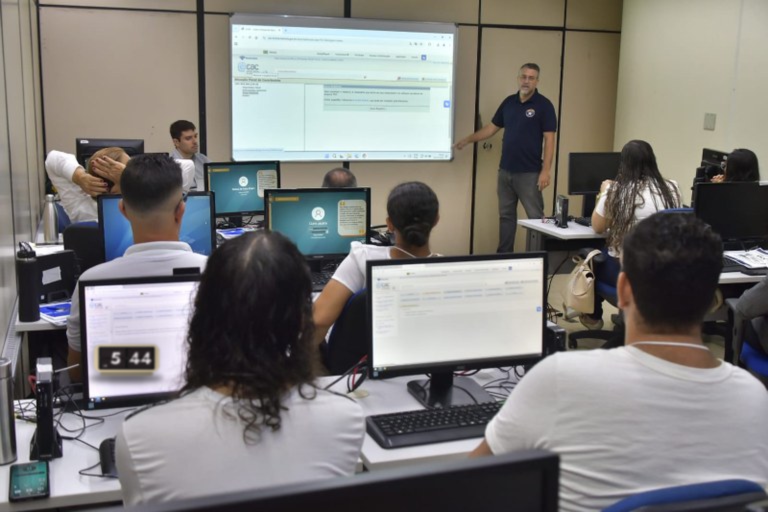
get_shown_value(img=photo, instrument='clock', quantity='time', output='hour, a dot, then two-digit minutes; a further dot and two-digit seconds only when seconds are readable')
5.44
